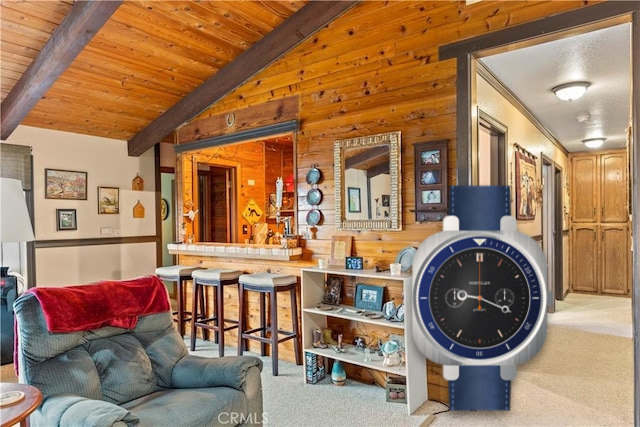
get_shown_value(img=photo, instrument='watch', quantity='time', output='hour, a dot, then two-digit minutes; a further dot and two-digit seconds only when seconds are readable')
9.19
